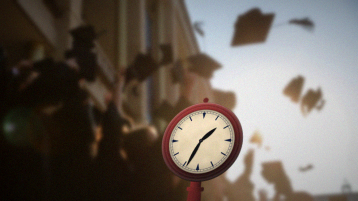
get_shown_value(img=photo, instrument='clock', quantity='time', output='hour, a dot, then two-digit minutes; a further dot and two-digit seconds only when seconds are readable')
1.34
